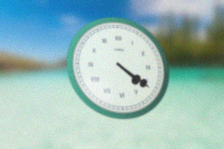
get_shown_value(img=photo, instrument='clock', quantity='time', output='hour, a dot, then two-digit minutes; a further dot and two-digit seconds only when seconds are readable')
4.21
